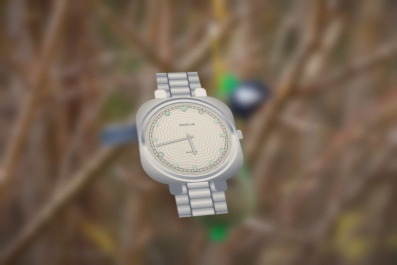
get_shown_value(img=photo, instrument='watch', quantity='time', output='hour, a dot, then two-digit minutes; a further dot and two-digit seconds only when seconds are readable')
5.43
